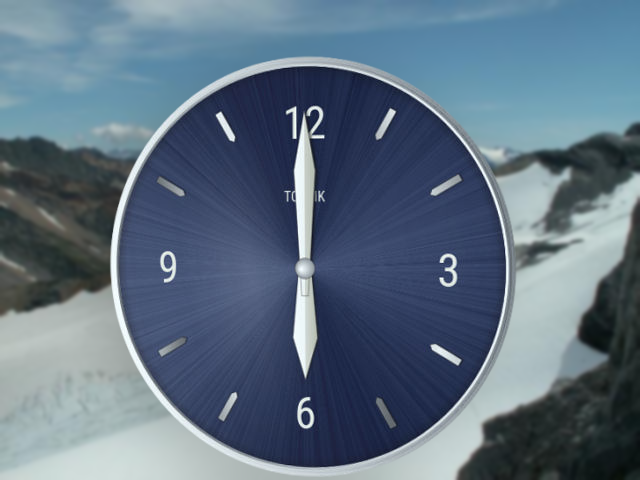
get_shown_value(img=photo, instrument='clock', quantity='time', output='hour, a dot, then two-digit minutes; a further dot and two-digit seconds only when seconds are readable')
6.00
